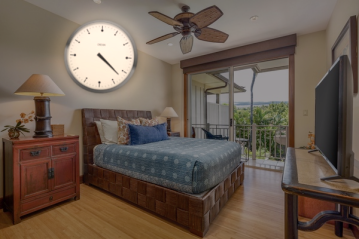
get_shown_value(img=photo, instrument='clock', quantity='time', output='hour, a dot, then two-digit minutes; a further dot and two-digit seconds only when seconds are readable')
4.22
